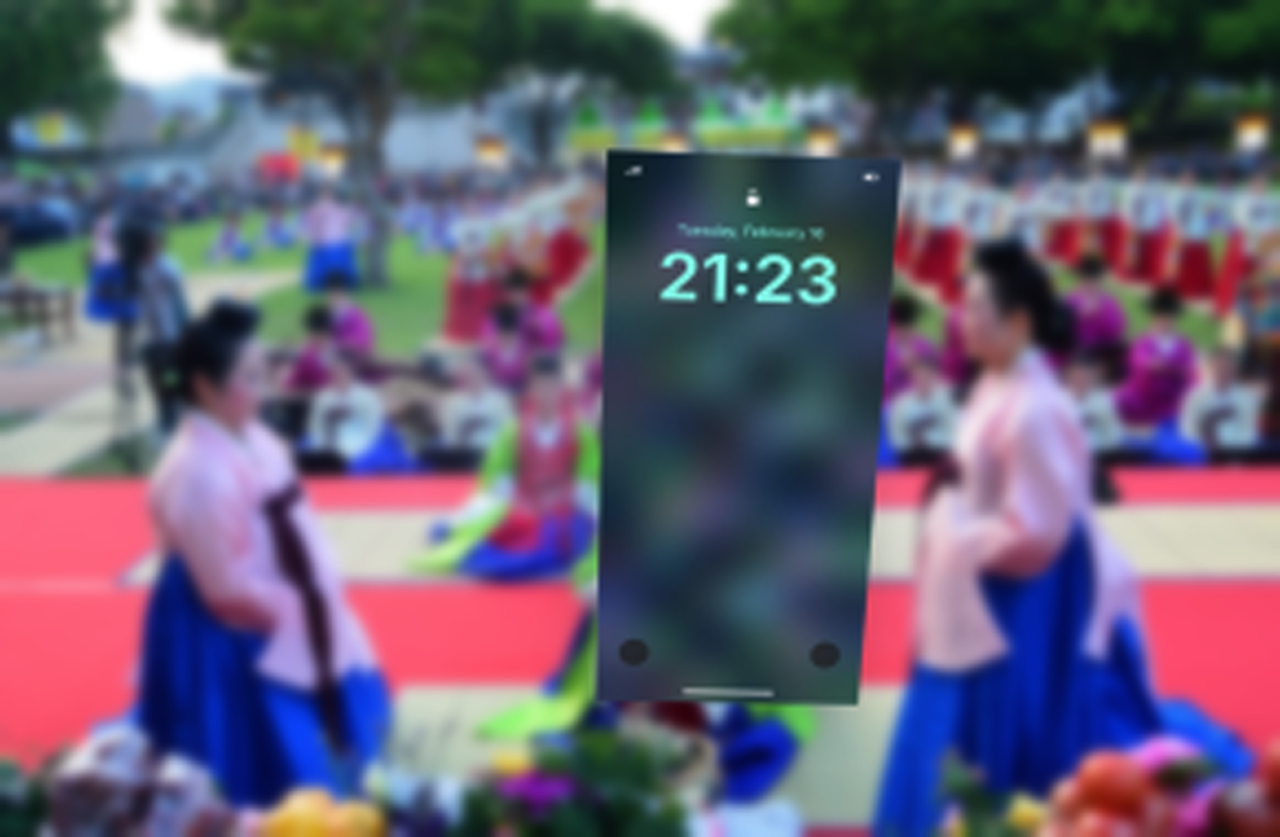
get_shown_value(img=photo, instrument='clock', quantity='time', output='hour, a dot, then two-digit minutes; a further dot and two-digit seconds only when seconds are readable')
21.23
